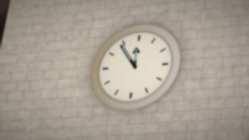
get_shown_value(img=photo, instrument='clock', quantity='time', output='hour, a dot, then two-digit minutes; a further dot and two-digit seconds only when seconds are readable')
11.54
